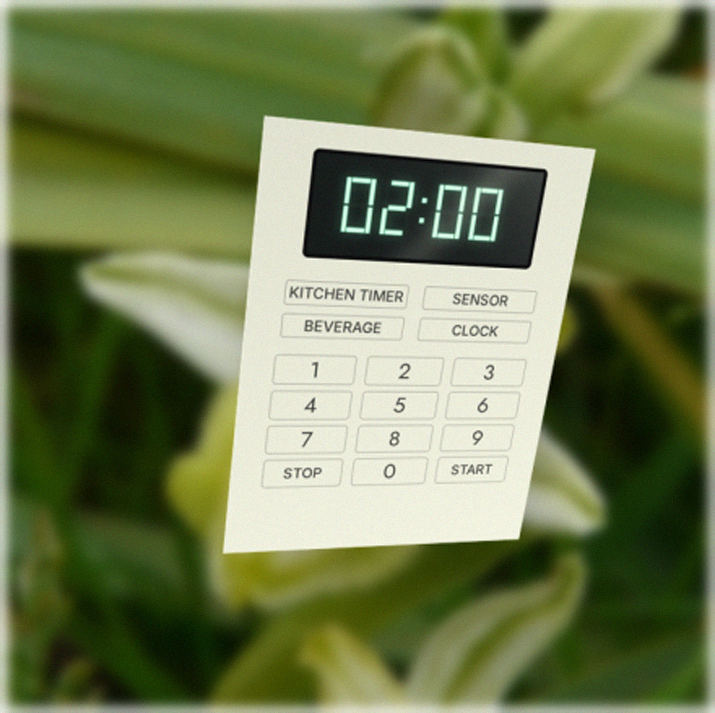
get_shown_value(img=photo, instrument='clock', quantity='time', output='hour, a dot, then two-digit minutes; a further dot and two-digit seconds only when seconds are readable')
2.00
